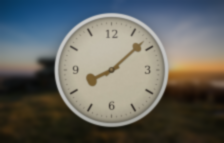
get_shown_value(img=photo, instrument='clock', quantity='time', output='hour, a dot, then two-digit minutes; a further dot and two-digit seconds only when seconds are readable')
8.08
